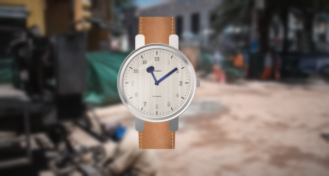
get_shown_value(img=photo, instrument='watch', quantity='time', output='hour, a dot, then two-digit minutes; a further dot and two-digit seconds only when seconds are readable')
11.09
